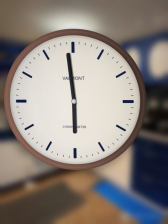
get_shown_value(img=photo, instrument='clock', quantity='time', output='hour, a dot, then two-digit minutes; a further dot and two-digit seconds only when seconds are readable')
5.59
